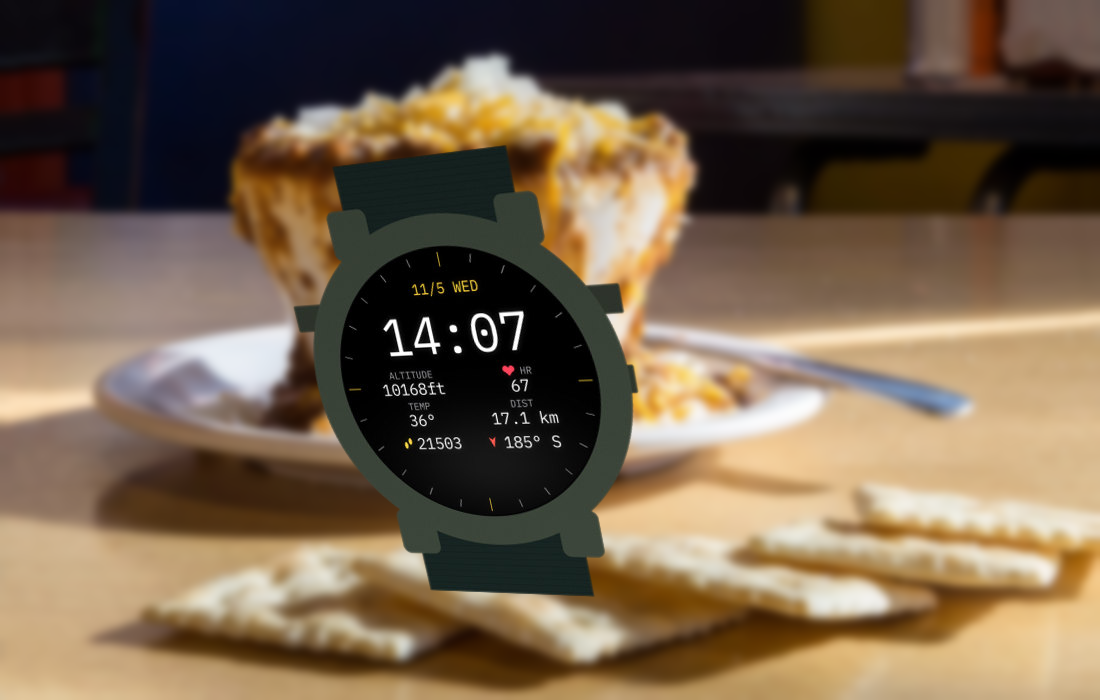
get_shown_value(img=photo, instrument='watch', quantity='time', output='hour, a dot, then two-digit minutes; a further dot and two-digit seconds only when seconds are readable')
14.07
